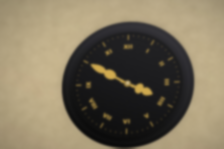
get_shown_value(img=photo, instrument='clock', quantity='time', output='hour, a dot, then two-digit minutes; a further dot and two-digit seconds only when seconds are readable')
3.50
